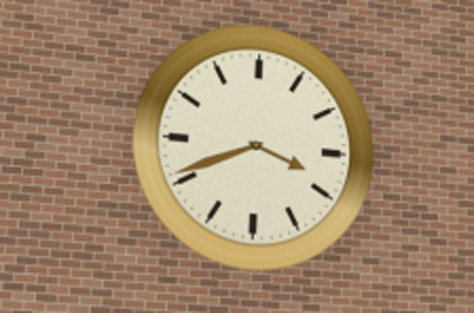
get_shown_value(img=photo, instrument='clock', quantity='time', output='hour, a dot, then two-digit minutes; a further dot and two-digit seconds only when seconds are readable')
3.41
